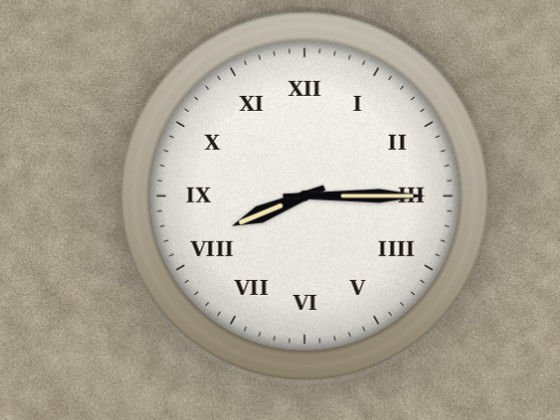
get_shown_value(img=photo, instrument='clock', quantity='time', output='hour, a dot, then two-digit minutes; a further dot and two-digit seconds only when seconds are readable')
8.15
